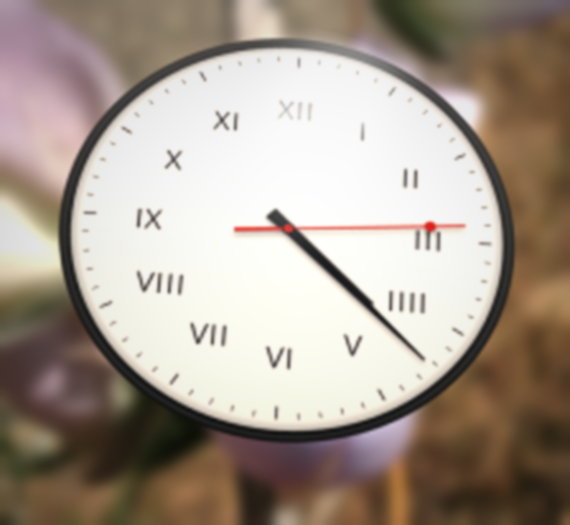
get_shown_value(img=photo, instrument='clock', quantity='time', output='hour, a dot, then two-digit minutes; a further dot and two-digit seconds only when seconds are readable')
4.22.14
